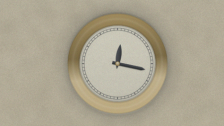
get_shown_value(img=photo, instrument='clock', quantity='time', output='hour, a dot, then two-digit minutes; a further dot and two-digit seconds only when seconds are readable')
12.17
